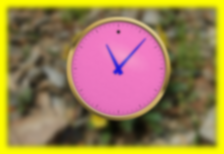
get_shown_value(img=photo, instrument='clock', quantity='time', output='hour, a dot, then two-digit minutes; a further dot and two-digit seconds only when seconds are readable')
11.07
